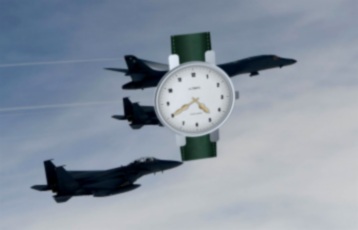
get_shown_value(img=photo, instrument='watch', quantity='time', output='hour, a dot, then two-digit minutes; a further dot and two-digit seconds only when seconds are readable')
4.40
